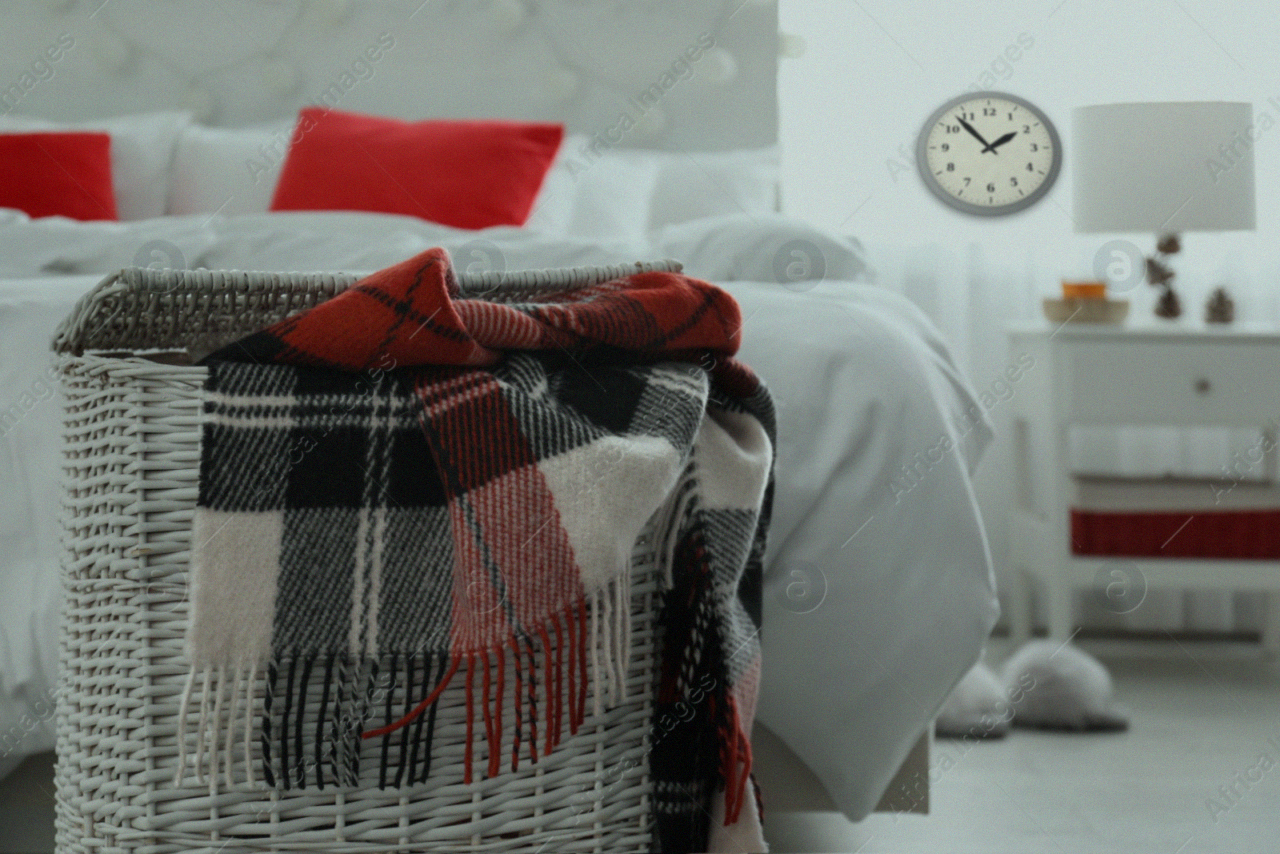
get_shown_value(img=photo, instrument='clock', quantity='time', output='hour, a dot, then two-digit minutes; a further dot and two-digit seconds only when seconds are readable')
1.53
